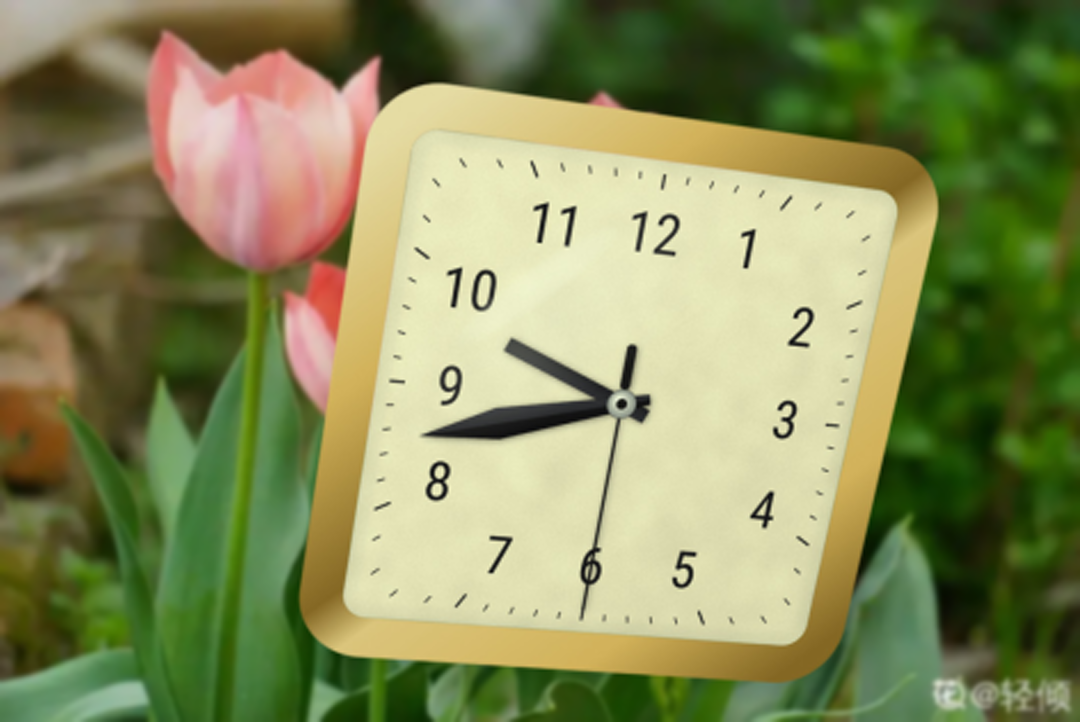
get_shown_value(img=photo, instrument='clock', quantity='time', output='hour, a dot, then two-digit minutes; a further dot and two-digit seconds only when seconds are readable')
9.42.30
